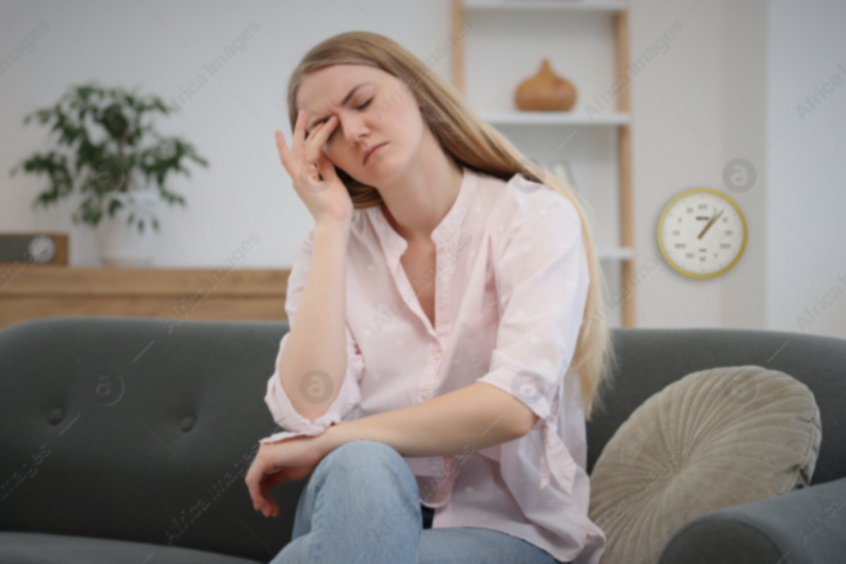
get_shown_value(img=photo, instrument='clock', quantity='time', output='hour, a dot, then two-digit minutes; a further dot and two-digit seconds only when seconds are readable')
1.07
